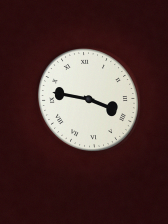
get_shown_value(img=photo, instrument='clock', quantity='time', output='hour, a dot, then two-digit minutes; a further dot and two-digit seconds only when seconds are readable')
3.47
